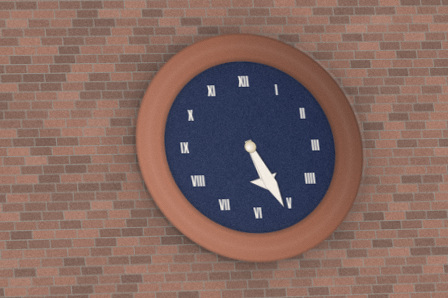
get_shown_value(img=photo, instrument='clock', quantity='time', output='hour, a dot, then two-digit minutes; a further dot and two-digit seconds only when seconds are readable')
5.26
